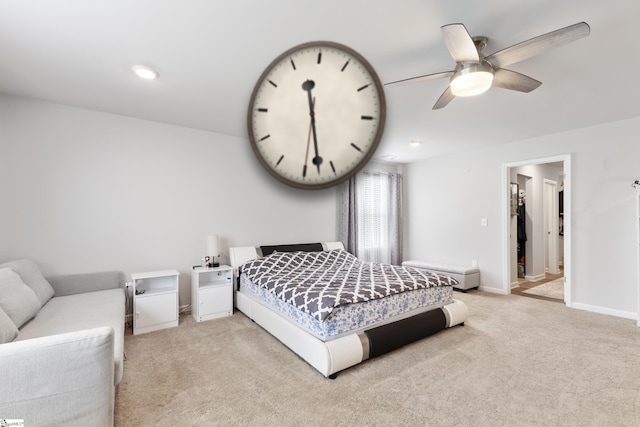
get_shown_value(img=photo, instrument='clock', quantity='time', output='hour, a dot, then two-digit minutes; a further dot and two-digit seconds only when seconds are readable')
11.27.30
